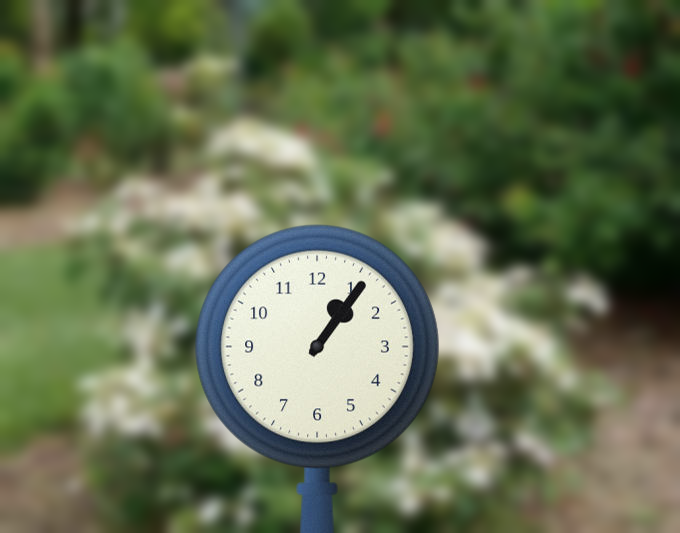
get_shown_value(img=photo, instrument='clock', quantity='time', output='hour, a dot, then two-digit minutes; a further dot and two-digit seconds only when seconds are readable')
1.06
